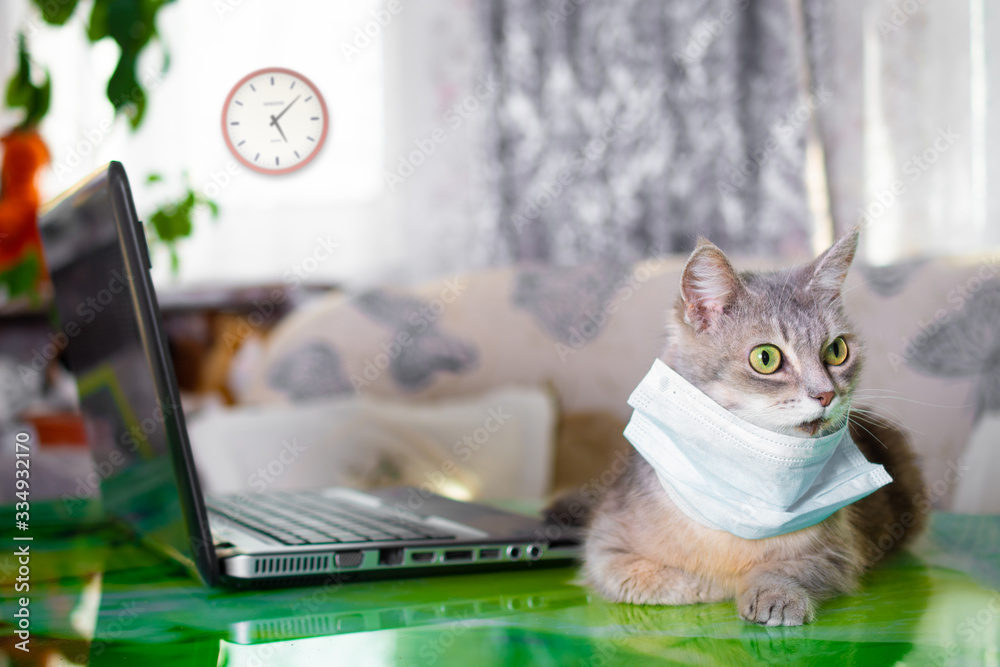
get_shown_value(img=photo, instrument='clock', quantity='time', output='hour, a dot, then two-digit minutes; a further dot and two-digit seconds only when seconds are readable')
5.08
